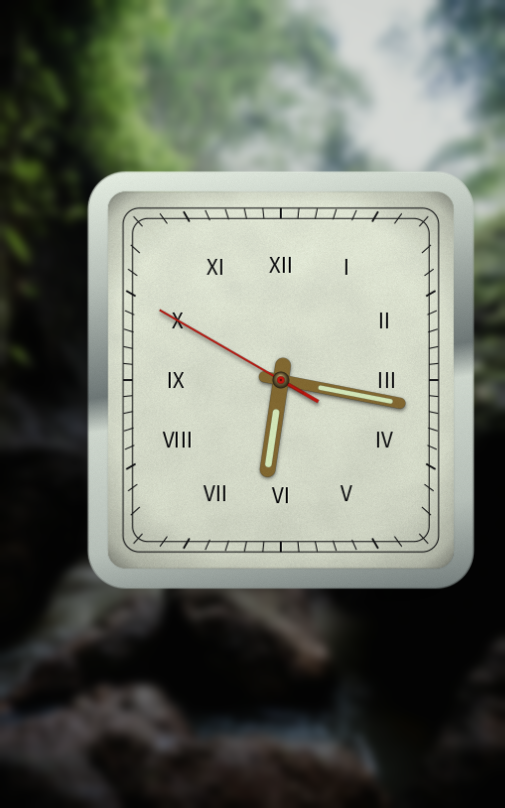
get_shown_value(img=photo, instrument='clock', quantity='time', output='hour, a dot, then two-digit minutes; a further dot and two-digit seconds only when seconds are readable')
6.16.50
